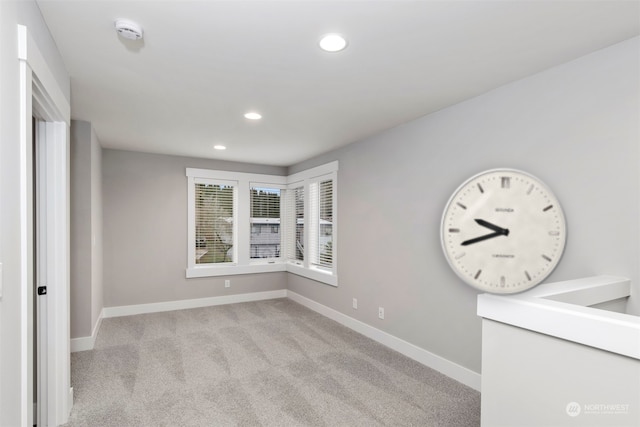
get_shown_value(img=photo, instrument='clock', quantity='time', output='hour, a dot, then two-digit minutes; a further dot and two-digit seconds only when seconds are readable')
9.42
